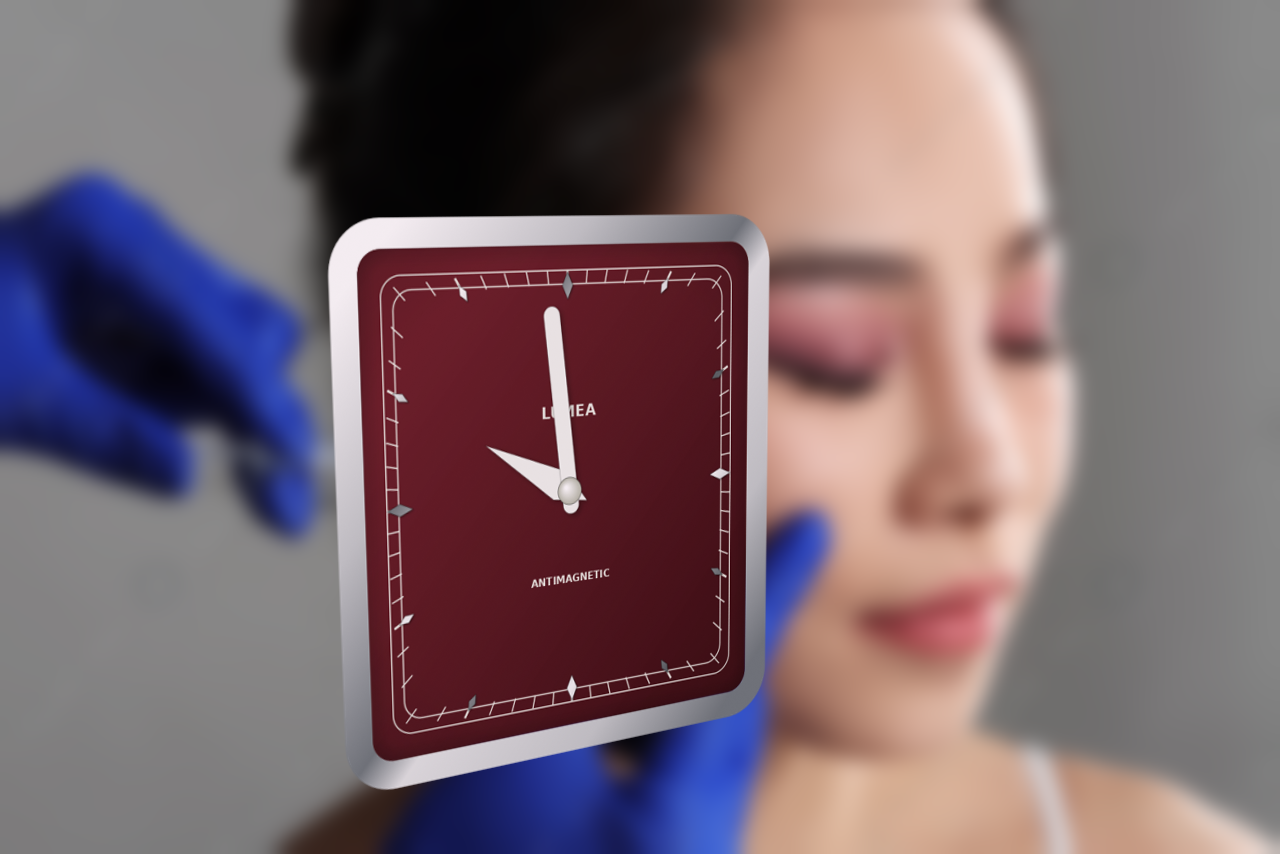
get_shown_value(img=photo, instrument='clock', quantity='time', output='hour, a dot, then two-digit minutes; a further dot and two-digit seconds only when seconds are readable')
9.59
